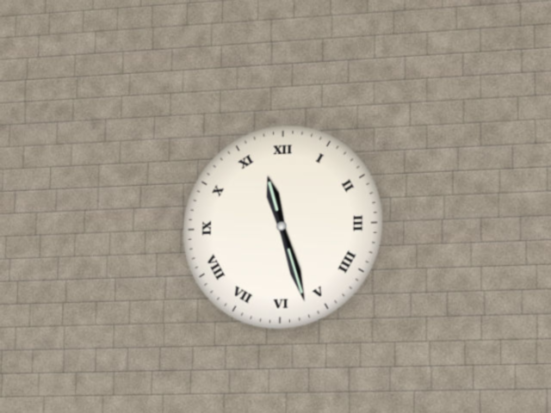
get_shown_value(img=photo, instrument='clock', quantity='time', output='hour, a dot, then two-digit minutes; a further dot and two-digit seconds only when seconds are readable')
11.27
